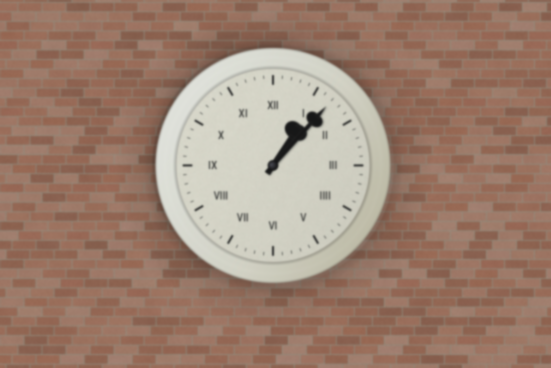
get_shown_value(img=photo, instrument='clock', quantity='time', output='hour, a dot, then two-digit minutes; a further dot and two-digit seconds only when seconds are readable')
1.07
